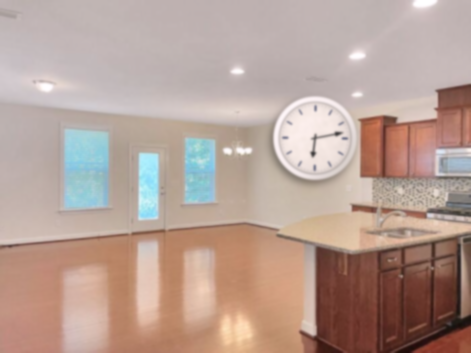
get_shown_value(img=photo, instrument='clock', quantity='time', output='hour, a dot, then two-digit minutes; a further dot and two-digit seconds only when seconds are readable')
6.13
